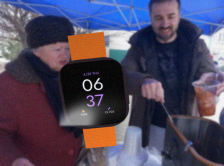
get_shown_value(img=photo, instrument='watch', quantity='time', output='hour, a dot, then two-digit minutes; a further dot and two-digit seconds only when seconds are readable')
6.37
